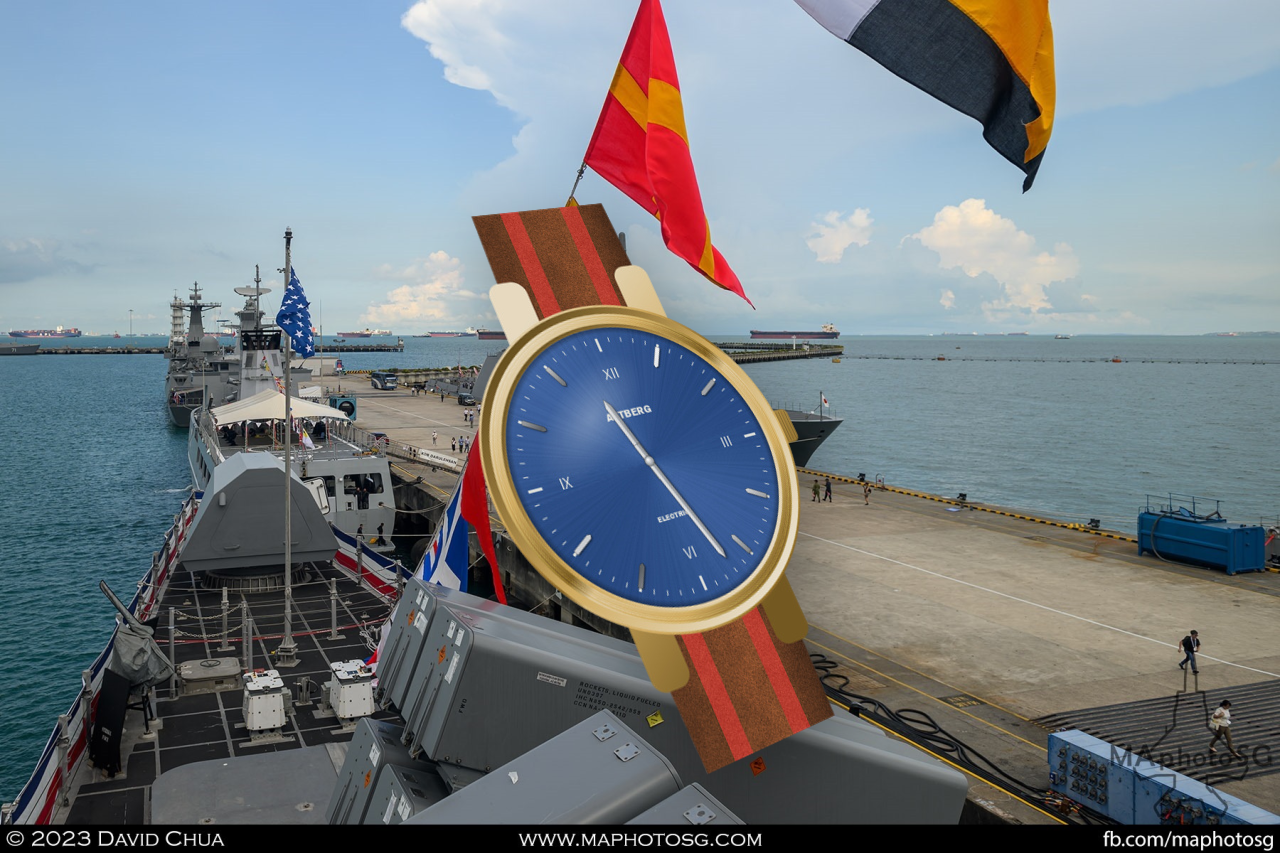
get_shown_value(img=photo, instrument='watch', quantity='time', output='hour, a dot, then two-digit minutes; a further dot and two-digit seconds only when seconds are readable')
11.27
